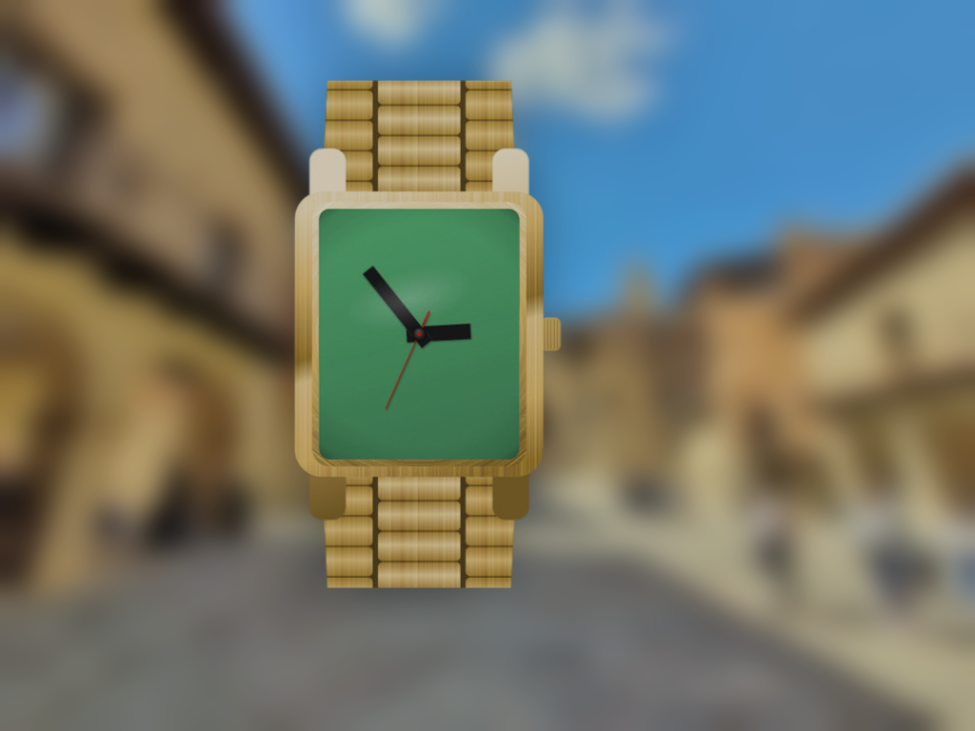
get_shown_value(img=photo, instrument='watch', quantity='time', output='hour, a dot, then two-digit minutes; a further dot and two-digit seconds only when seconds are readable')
2.53.34
